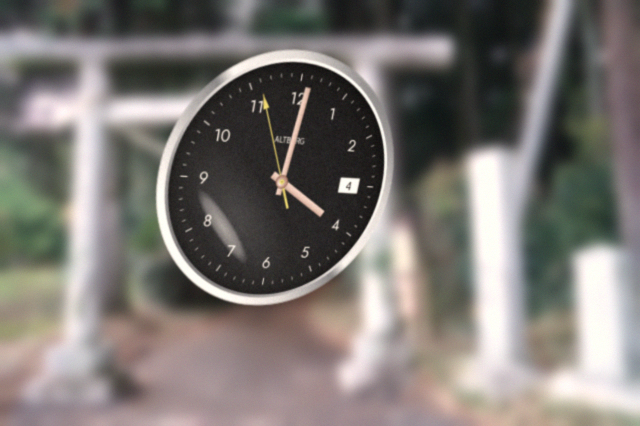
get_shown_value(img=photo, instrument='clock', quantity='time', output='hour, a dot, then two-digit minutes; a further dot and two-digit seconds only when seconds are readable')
4.00.56
